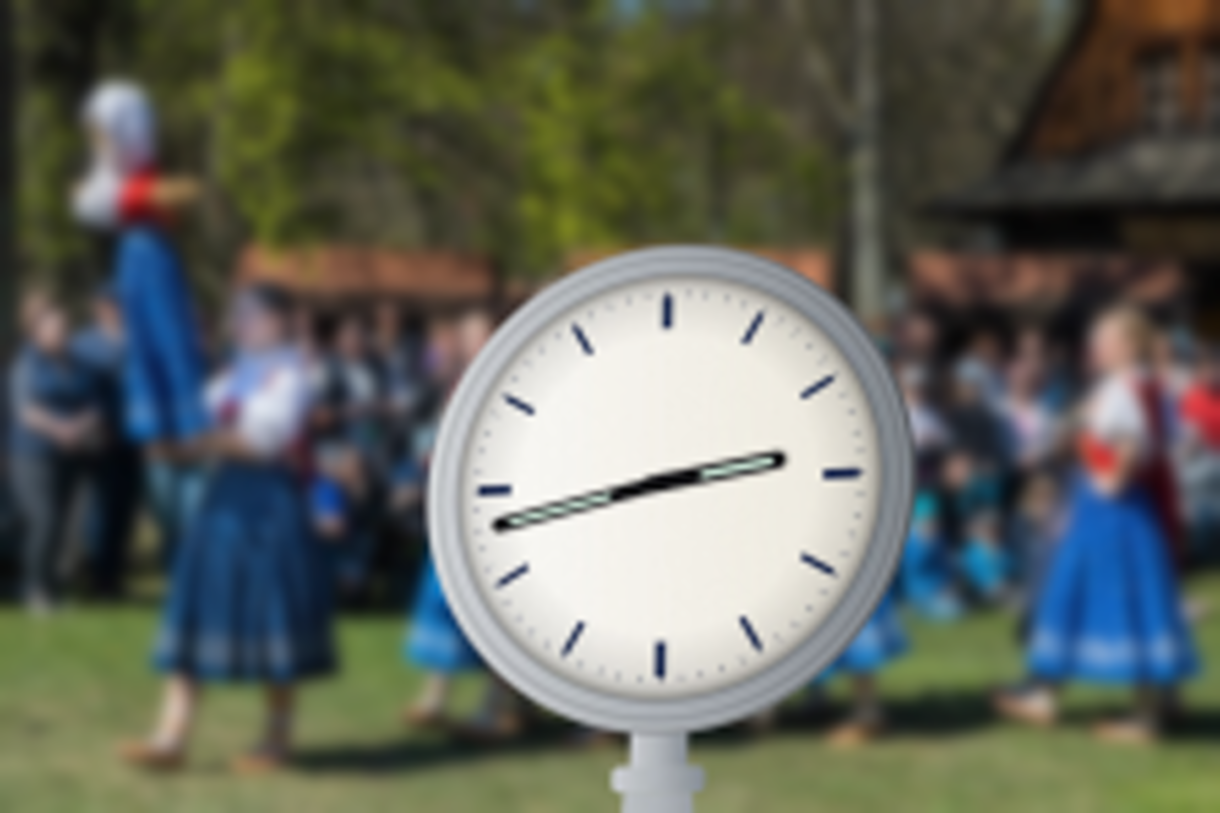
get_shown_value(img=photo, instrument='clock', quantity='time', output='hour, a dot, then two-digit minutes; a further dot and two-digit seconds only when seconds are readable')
2.43
